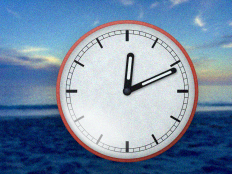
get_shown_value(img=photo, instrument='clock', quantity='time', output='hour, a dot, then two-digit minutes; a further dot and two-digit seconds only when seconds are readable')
12.11
